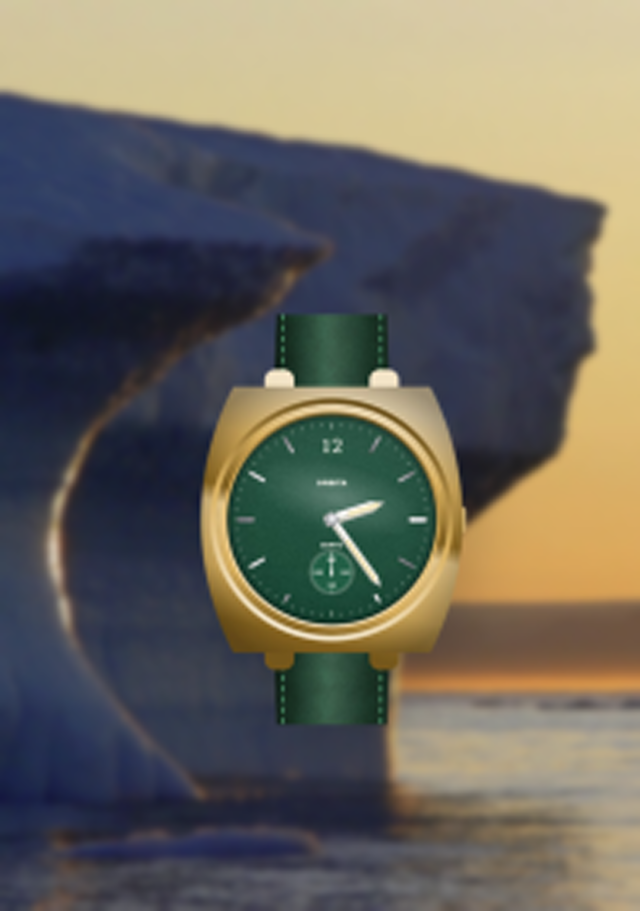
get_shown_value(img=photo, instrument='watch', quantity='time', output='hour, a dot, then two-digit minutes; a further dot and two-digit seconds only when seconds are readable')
2.24
